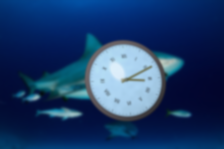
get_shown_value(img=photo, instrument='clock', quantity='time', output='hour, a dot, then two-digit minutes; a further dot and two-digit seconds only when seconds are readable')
3.11
